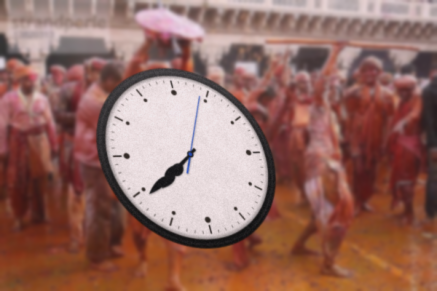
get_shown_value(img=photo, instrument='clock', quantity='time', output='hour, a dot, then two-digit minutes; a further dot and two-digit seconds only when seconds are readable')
7.39.04
